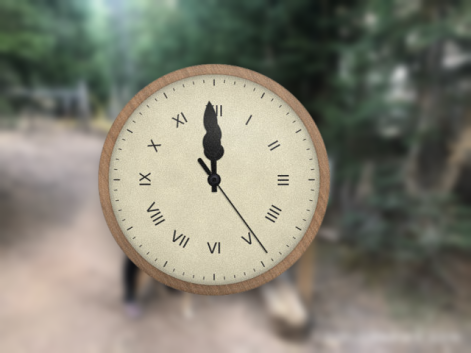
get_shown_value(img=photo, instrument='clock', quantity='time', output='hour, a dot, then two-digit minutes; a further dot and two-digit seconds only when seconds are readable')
11.59.24
